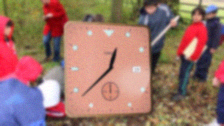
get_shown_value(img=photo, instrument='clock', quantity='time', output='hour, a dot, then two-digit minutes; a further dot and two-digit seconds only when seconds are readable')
12.38
